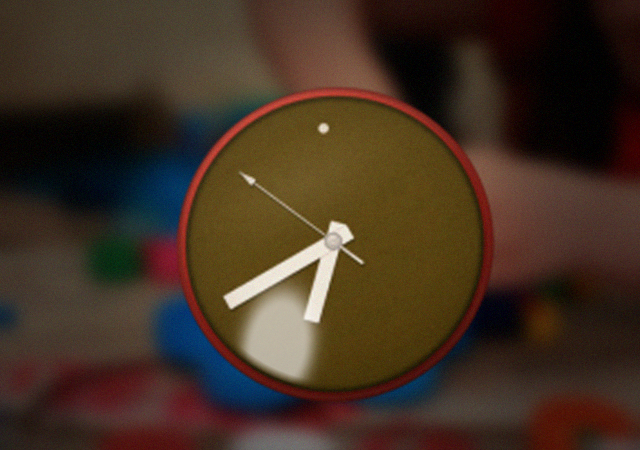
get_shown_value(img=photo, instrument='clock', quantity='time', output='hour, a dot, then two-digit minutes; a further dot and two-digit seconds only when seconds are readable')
6.40.52
